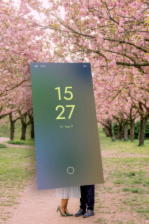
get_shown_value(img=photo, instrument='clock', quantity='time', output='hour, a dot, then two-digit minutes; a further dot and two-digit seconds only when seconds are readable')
15.27
